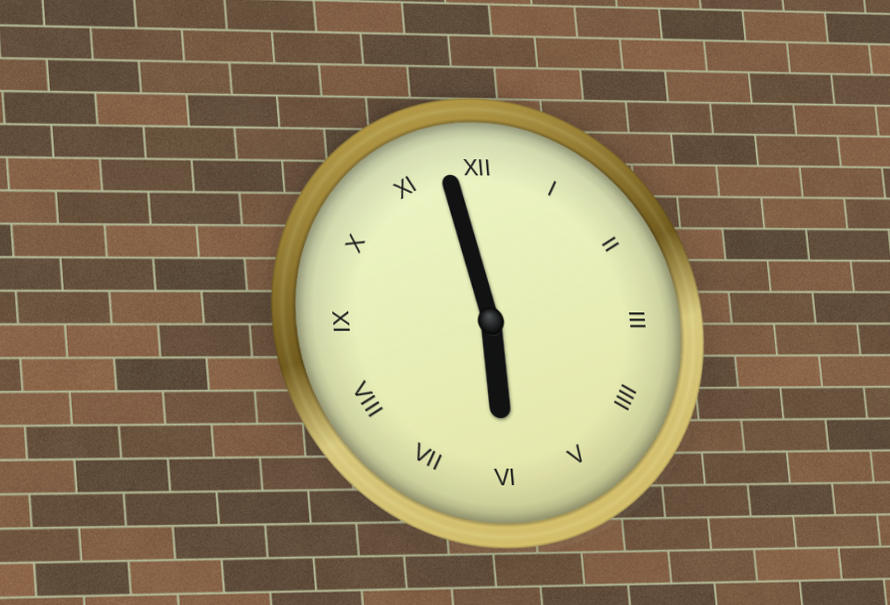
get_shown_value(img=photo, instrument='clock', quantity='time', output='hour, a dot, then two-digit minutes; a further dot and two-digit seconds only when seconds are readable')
5.58
